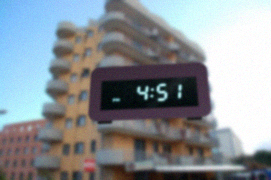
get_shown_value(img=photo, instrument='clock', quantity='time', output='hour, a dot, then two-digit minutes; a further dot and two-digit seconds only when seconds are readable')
4.51
